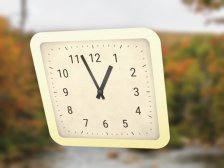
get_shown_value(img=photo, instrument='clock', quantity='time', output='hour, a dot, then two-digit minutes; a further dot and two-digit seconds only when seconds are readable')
12.57
